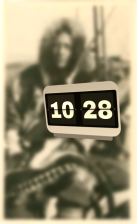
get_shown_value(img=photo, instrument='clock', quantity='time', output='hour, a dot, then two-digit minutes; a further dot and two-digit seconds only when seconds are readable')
10.28
